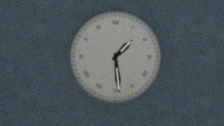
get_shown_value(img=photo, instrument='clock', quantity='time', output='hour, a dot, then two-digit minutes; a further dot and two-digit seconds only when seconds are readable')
1.29
